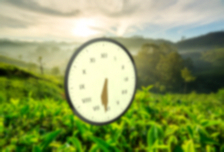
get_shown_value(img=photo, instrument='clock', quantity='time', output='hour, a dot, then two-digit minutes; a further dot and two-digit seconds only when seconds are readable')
6.31
